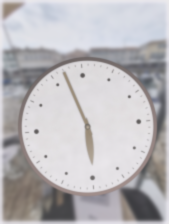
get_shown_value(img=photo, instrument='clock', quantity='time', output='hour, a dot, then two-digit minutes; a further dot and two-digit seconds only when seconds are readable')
5.57
